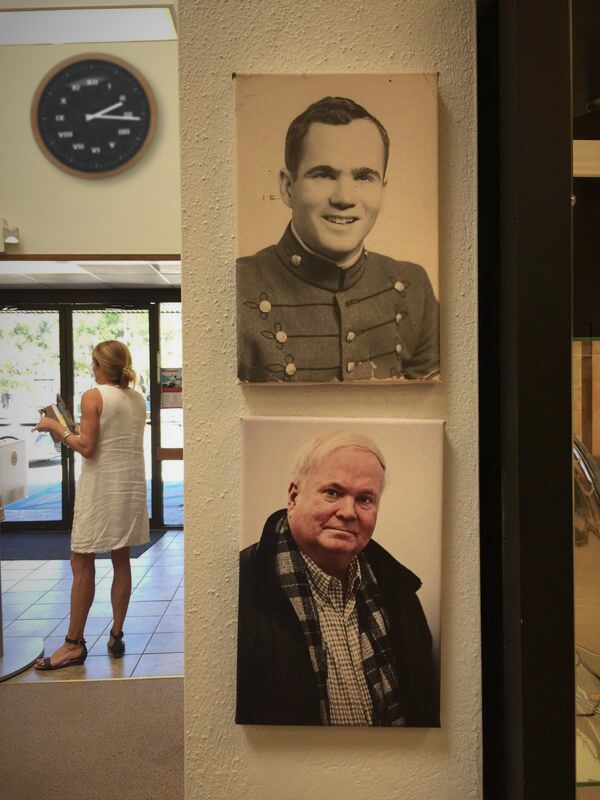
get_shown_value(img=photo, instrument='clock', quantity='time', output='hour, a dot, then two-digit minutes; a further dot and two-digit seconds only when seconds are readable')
2.16
